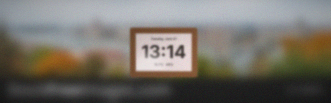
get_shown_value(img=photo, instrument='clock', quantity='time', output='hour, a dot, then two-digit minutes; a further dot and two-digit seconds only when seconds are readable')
13.14
